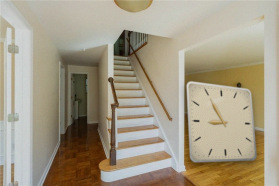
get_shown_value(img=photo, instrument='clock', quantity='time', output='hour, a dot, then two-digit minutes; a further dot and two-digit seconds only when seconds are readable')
8.55
